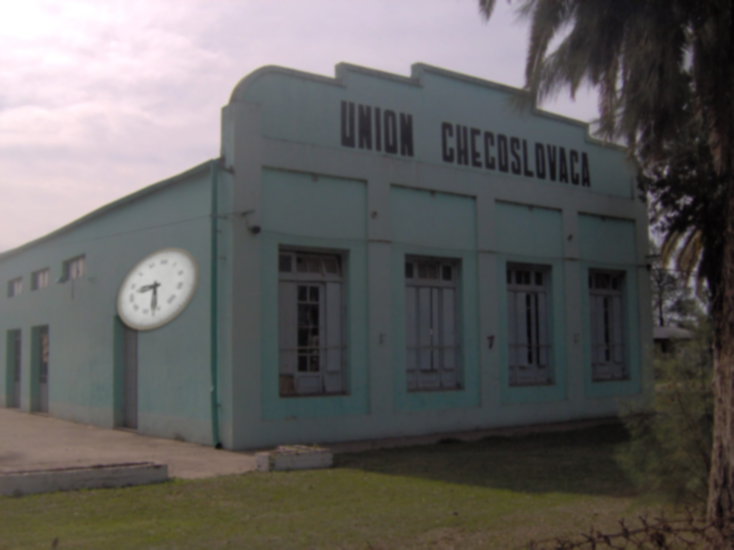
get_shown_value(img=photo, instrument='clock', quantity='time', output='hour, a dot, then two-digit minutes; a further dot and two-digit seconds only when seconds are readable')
8.27
